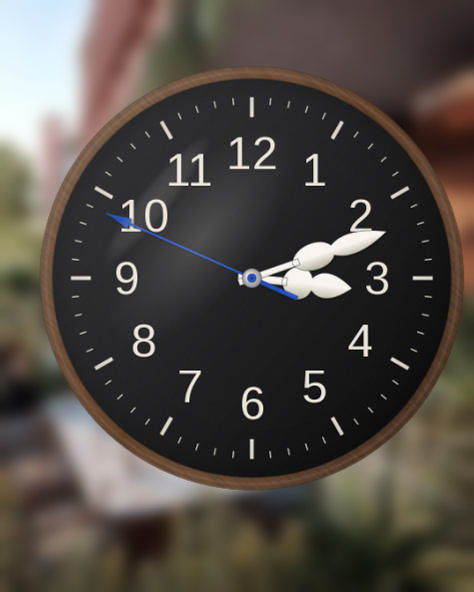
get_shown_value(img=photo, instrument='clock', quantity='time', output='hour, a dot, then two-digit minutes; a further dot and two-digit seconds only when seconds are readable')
3.11.49
